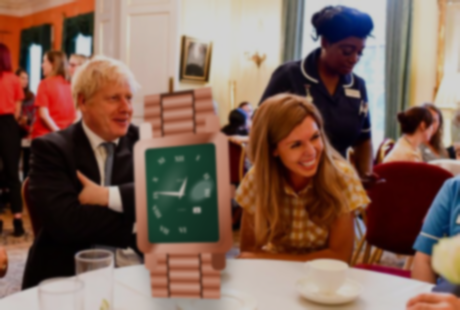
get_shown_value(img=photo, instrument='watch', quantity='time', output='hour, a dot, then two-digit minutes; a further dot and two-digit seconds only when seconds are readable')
12.46
